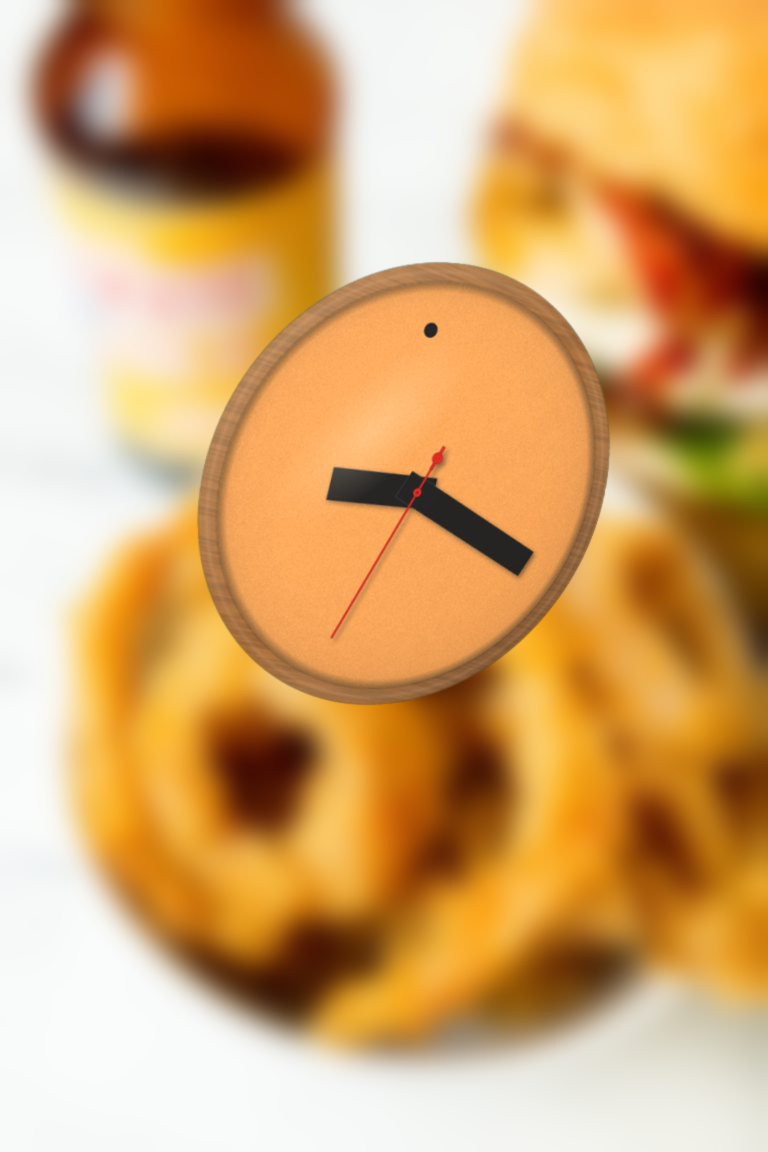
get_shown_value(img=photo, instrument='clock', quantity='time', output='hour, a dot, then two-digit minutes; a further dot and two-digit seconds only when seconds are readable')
9.20.35
